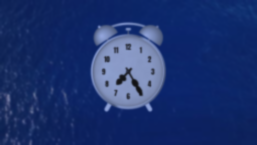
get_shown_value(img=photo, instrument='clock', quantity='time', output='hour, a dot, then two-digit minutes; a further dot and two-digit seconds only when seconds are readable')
7.25
